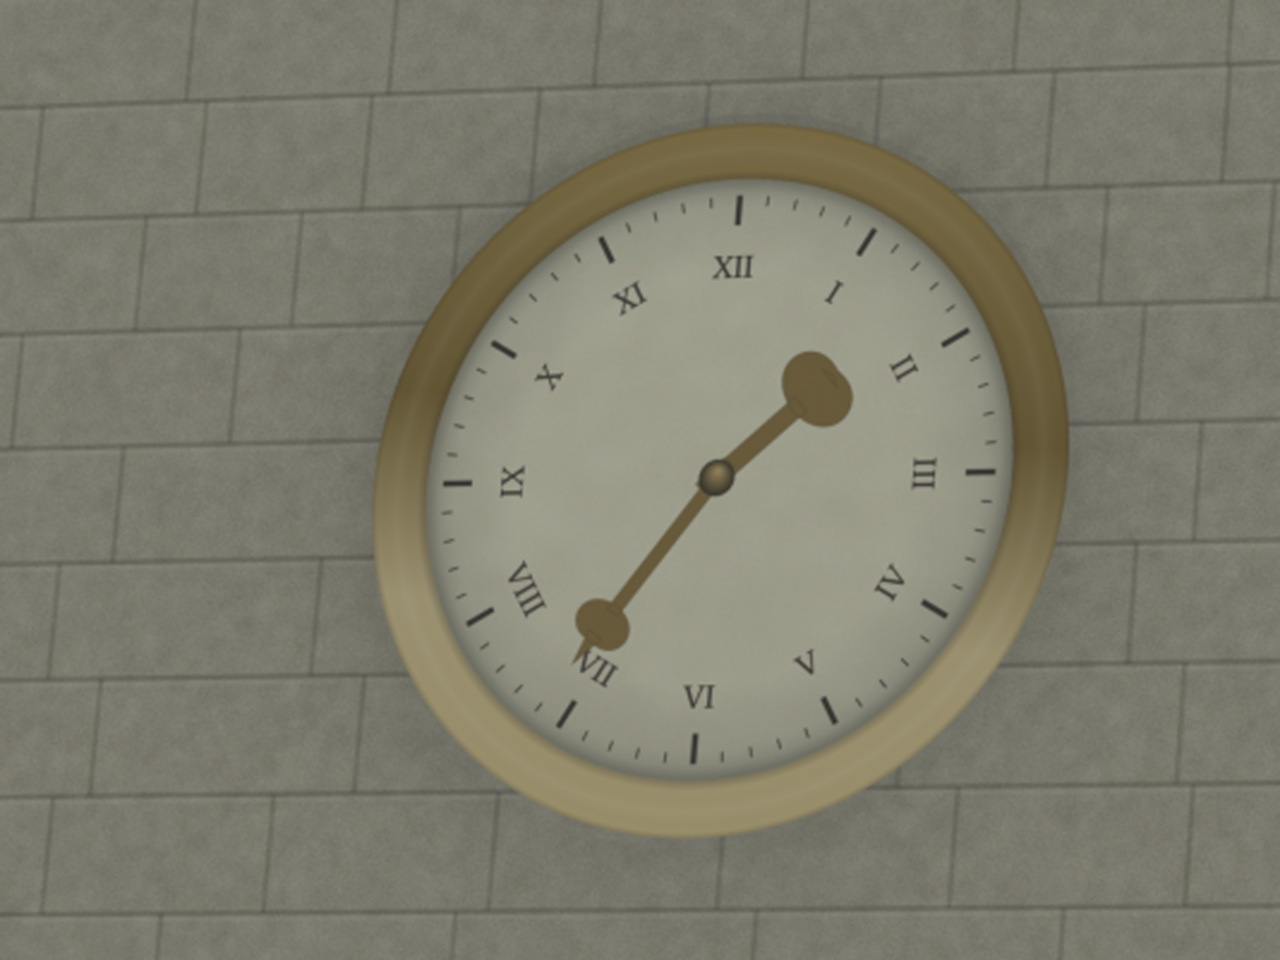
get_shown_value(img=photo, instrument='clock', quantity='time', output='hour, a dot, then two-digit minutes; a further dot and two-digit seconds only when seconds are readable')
1.36
